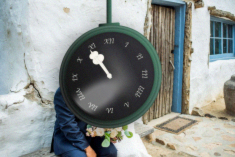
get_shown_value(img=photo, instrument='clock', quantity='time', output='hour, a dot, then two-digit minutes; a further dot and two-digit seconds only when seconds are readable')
10.54
